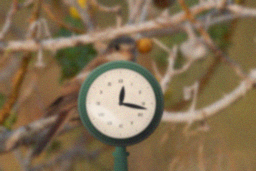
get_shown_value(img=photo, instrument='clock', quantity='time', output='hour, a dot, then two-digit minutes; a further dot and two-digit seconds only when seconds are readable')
12.17
